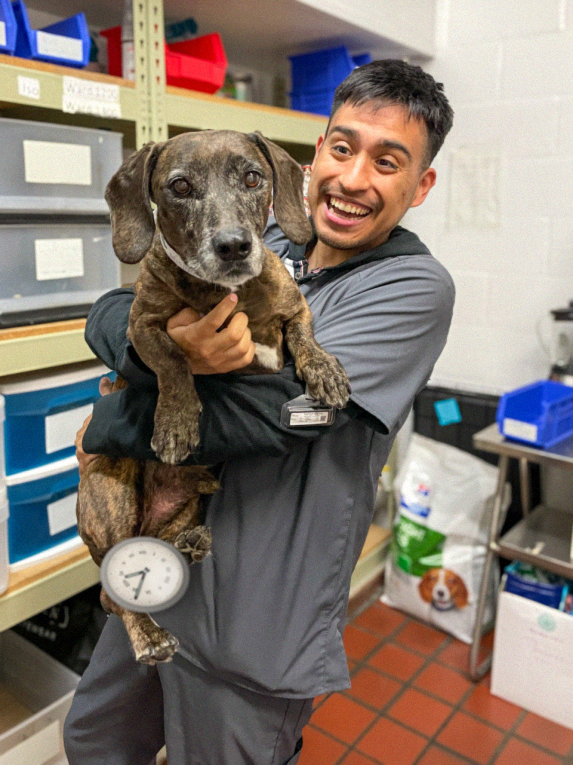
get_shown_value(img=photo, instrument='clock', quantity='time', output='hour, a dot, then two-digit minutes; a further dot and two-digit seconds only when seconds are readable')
8.34
